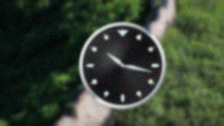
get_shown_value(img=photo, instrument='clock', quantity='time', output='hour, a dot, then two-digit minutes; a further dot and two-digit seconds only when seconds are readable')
10.17
